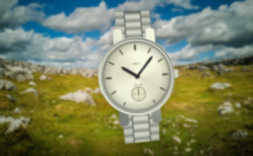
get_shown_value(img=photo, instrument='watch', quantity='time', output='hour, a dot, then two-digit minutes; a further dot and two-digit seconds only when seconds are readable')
10.07
